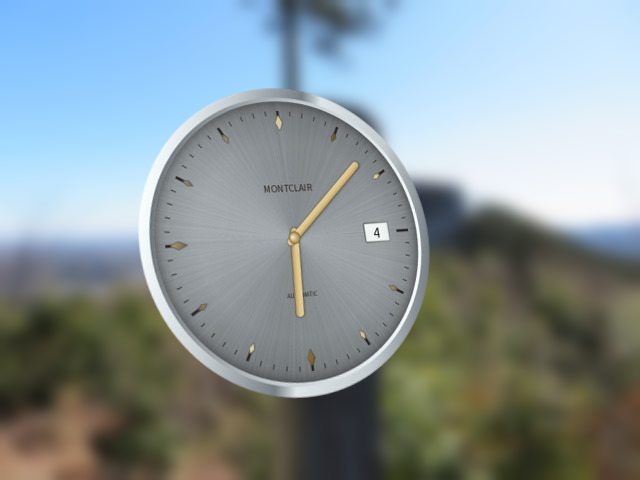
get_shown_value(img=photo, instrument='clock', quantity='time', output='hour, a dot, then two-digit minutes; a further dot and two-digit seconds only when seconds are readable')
6.08
